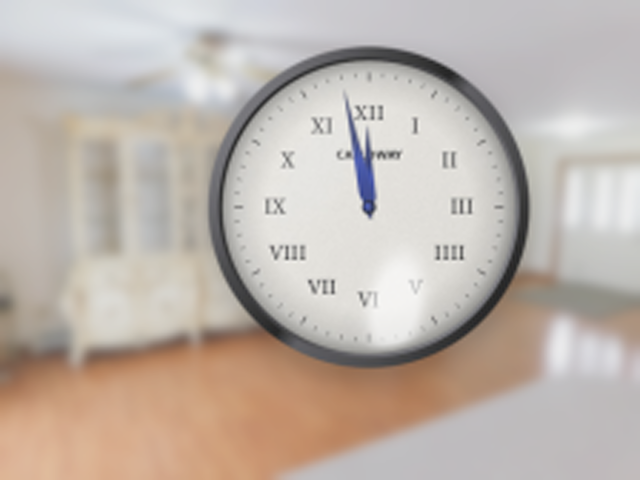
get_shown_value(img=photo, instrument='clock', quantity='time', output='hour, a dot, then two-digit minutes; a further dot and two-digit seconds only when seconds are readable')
11.58
